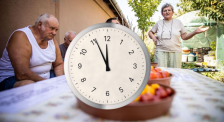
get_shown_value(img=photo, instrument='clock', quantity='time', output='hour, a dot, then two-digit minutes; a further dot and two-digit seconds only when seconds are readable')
11.56
